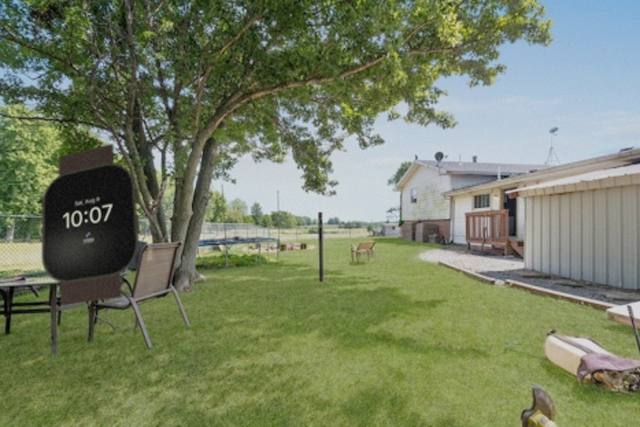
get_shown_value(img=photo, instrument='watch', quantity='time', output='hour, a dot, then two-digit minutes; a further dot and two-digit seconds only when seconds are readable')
10.07
